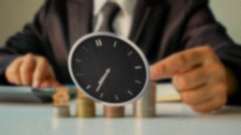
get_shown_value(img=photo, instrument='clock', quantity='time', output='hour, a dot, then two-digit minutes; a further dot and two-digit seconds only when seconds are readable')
7.37
